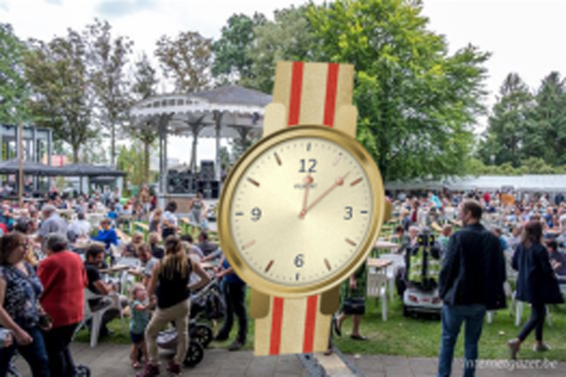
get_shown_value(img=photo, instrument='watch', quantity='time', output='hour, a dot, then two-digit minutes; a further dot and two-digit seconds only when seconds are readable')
12.08
